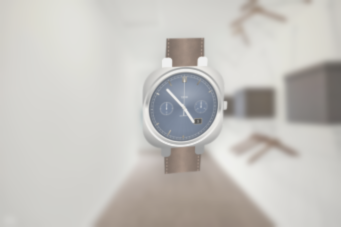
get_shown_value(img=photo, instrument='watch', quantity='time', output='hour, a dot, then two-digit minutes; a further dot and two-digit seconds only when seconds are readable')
4.53
